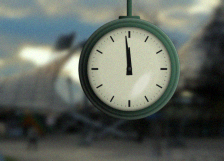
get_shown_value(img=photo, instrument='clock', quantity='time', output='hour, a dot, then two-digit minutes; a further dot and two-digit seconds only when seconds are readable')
11.59
